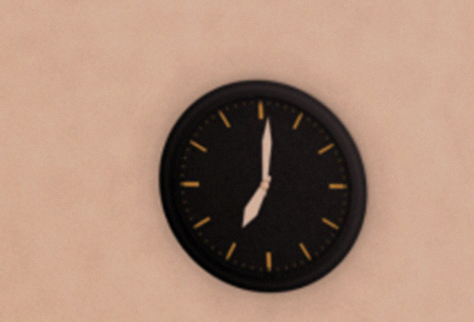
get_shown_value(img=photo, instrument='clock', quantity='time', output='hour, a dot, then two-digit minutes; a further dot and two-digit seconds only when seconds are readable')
7.01
